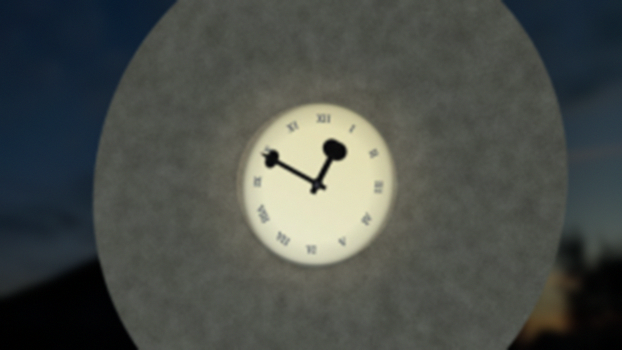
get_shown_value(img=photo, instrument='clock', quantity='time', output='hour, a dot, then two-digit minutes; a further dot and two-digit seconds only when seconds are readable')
12.49
